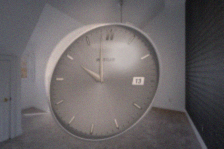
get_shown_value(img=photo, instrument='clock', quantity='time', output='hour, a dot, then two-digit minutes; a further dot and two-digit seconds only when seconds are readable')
9.58
